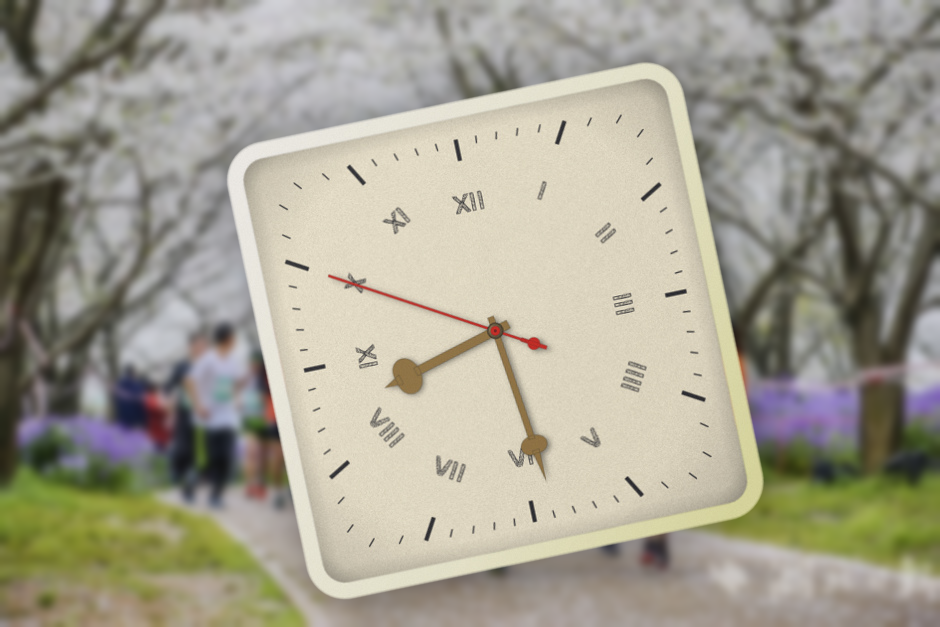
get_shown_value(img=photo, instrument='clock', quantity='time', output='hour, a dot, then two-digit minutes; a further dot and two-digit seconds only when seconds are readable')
8.28.50
